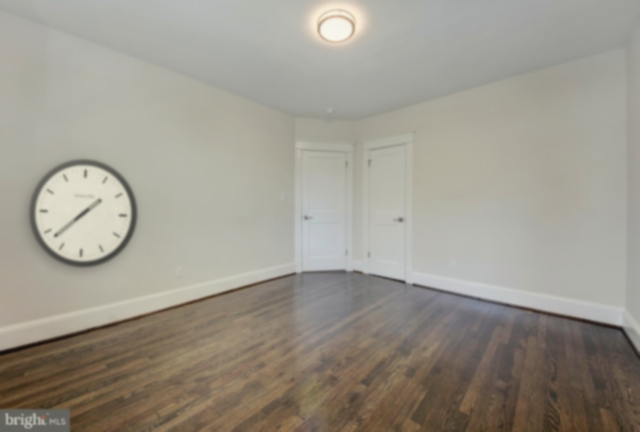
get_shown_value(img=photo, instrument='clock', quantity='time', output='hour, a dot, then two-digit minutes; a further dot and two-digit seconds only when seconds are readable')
1.38
